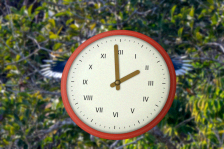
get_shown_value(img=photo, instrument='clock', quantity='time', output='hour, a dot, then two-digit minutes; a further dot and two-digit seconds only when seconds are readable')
1.59
